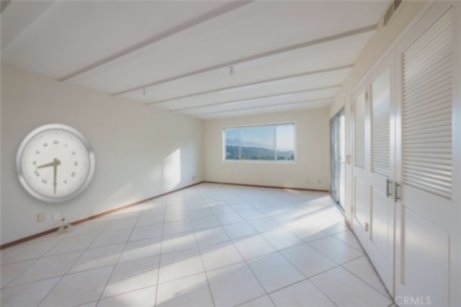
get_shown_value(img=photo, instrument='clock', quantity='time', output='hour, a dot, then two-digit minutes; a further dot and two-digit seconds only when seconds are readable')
8.30
